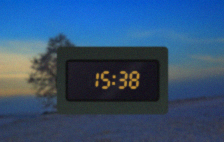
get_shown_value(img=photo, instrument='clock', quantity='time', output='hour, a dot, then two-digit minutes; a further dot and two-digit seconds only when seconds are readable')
15.38
